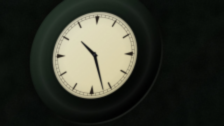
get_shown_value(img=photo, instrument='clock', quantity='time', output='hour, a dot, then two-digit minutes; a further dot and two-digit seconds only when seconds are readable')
10.27
